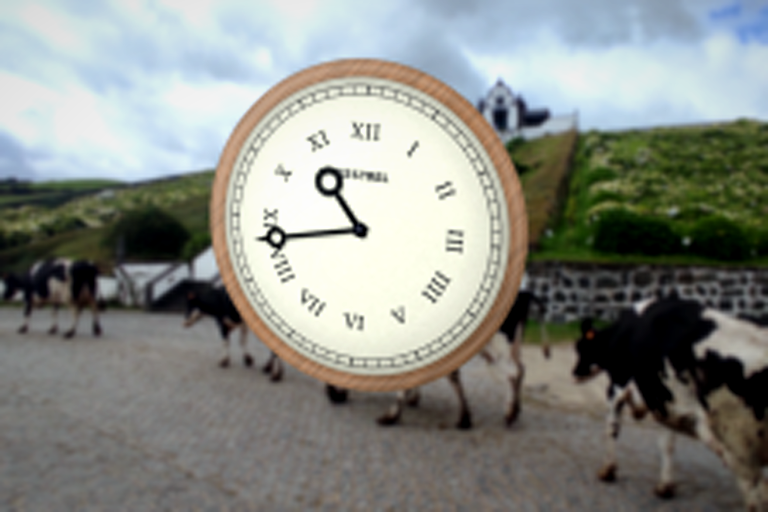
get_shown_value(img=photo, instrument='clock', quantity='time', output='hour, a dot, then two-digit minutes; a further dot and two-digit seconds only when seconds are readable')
10.43
